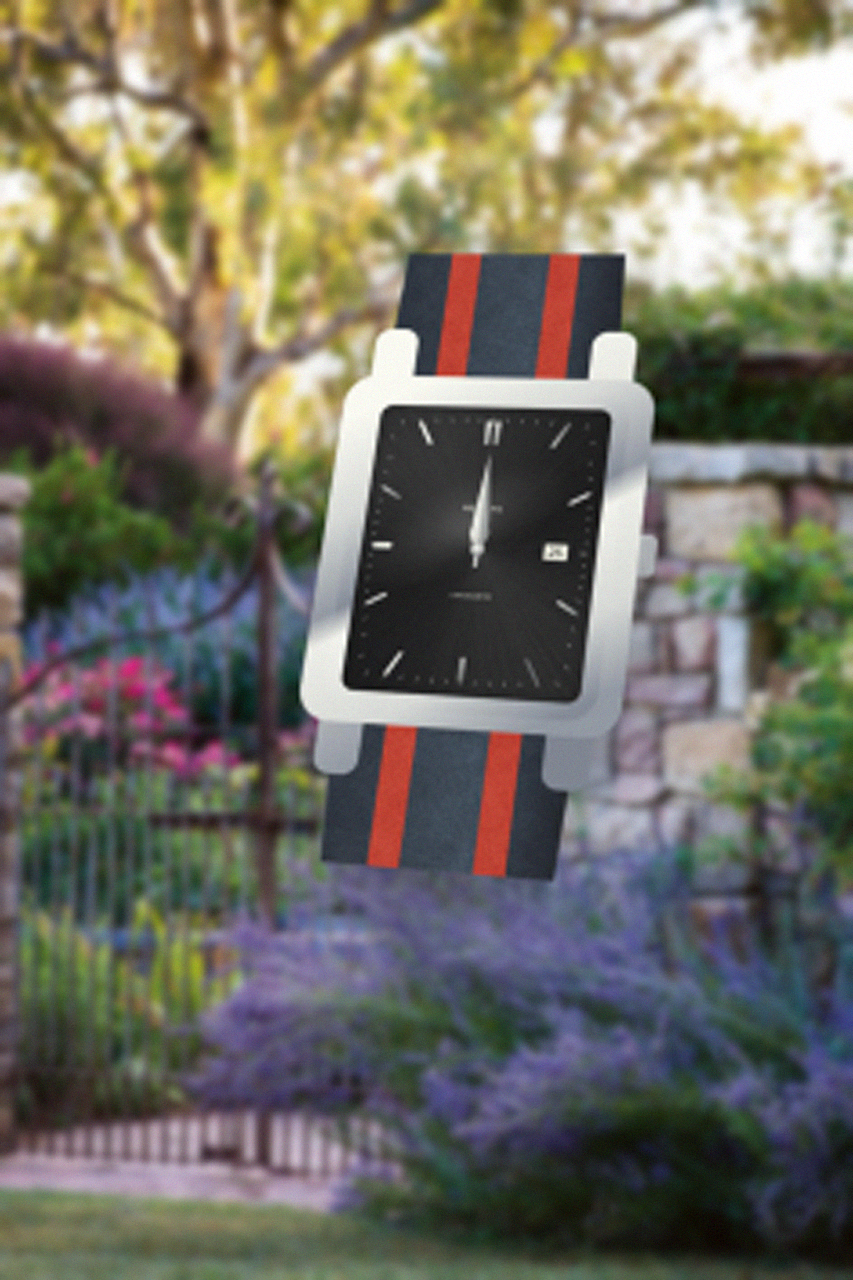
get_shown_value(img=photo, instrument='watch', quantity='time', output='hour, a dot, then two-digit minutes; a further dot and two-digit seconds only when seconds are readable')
12.00
